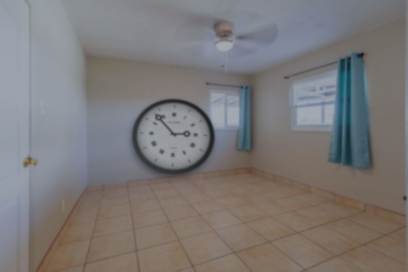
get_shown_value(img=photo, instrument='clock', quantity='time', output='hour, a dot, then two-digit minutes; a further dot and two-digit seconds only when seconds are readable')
2.53
